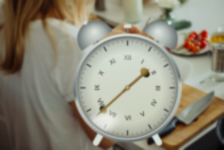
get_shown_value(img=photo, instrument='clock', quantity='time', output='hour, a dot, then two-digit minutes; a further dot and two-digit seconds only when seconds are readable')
1.38
